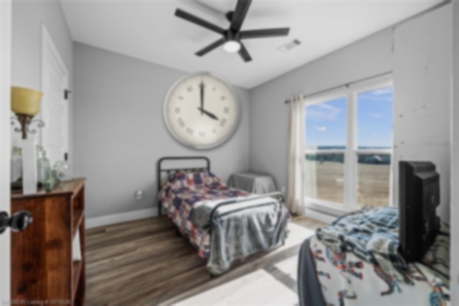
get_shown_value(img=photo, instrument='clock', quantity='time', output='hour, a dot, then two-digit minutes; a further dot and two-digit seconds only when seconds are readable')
4.00
